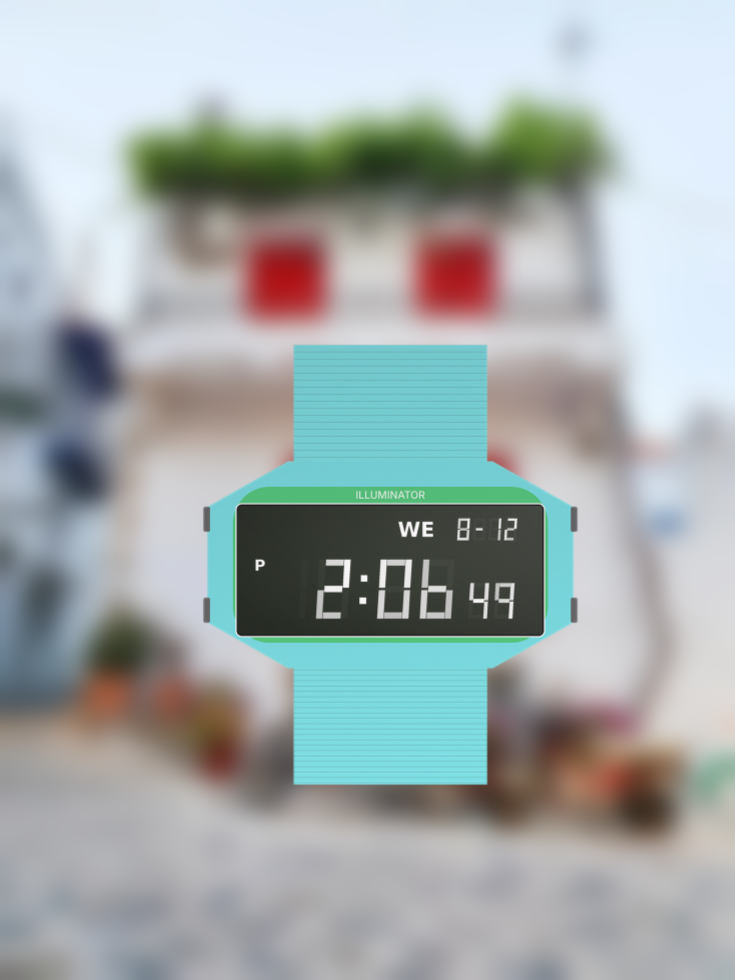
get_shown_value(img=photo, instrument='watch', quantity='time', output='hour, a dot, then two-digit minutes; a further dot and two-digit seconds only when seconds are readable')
2.06.49
